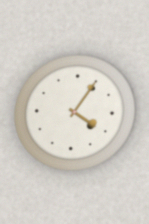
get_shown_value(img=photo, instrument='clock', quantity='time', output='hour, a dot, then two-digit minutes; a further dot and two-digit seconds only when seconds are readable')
4.05
